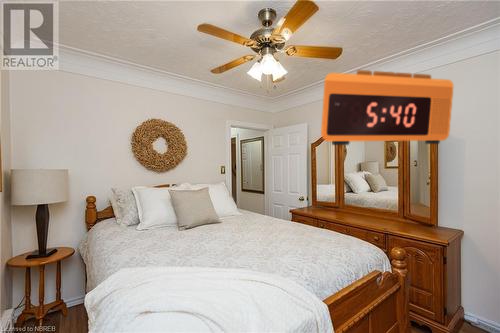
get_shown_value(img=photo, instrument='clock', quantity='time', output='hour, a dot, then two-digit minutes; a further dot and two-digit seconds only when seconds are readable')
5.40
